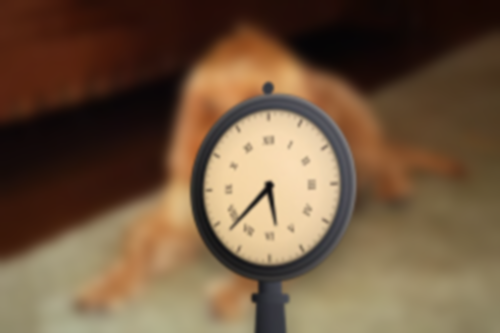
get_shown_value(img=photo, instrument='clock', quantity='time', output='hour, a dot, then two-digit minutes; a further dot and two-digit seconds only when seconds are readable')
5.38
